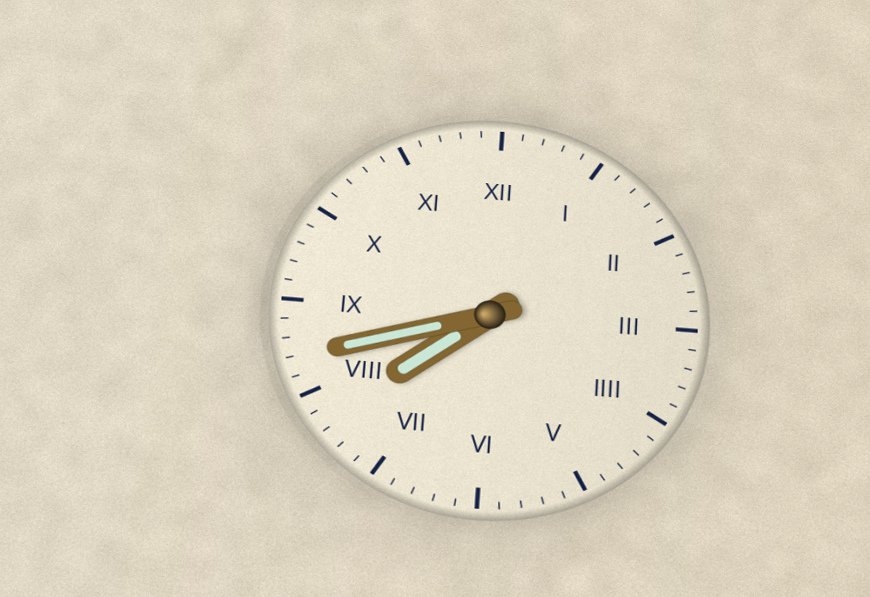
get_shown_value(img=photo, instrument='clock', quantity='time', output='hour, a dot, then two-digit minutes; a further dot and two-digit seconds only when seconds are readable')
7.42
